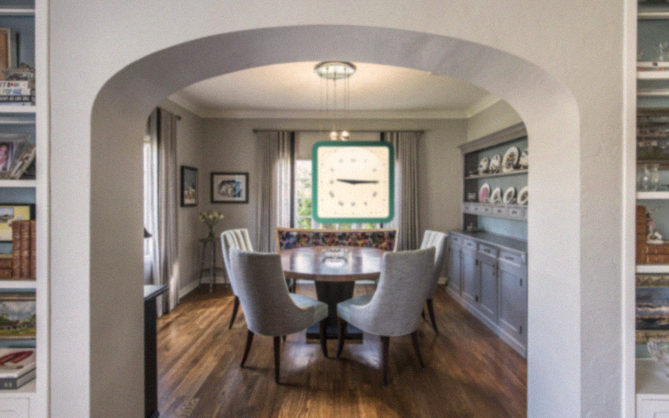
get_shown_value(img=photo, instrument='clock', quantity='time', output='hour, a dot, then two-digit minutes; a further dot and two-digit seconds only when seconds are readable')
9.15
